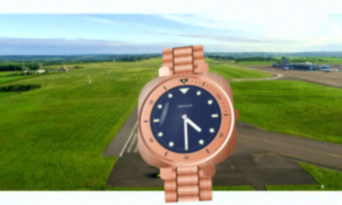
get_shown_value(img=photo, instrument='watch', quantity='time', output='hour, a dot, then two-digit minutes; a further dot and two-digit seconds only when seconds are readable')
4.30
